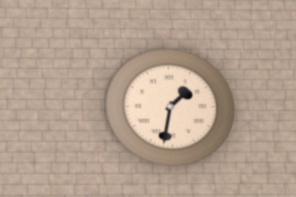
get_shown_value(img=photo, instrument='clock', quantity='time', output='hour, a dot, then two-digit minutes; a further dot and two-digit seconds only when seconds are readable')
1.32
